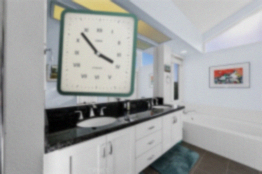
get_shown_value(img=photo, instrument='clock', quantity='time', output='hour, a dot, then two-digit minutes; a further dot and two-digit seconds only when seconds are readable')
3.53
